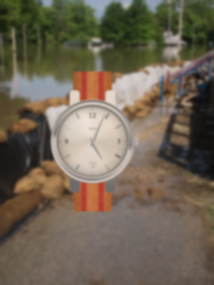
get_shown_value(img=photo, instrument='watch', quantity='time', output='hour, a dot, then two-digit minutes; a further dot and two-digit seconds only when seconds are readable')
5.04
